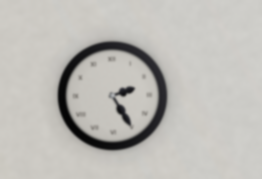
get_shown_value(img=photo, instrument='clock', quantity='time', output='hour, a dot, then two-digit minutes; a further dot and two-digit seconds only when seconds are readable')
2.25
